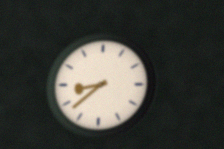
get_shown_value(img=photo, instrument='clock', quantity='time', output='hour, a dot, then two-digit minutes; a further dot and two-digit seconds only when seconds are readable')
8.38
